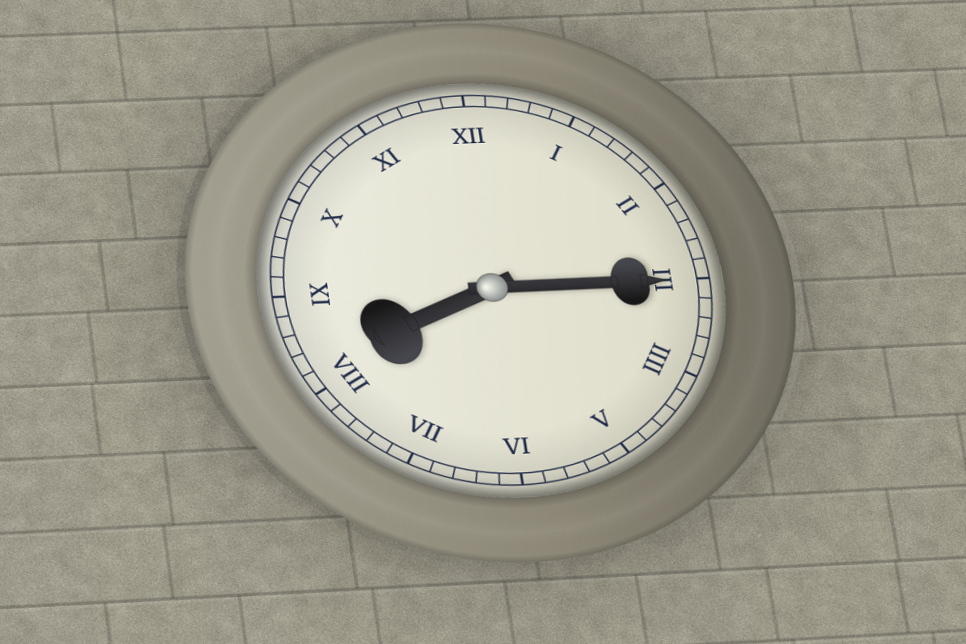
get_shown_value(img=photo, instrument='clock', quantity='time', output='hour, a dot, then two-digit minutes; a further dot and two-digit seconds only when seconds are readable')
8.15
